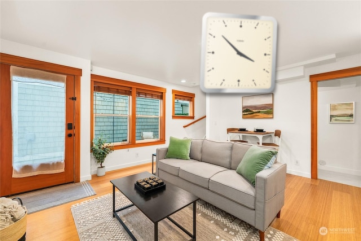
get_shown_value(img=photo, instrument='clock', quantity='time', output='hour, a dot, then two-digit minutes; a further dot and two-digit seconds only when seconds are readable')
3.52
